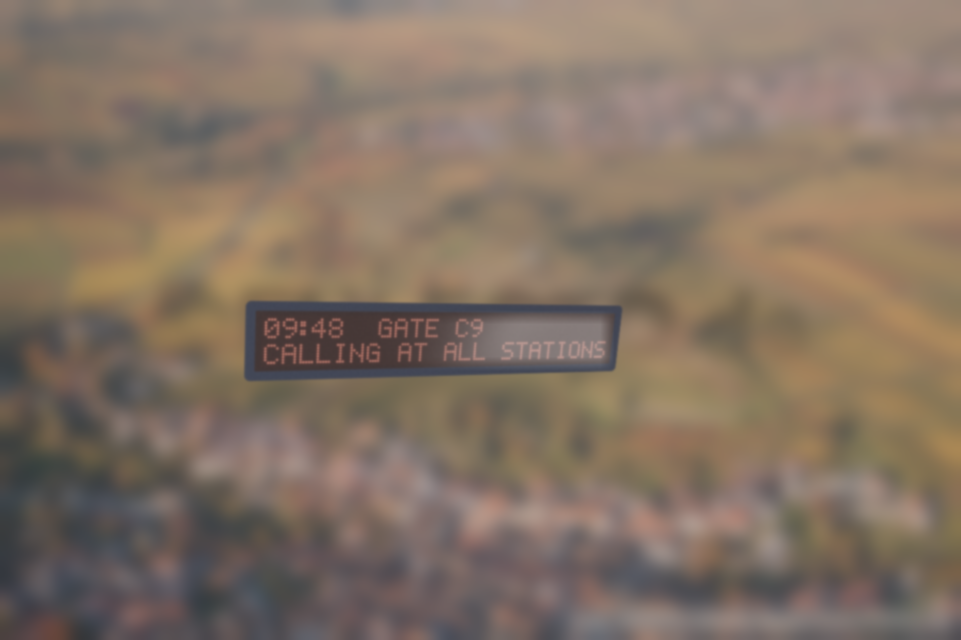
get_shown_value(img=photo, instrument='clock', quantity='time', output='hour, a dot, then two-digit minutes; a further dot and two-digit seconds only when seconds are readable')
9.48
